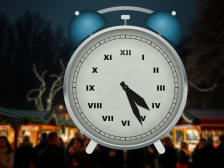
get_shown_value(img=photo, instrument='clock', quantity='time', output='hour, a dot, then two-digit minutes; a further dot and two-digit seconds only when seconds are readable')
4.26
